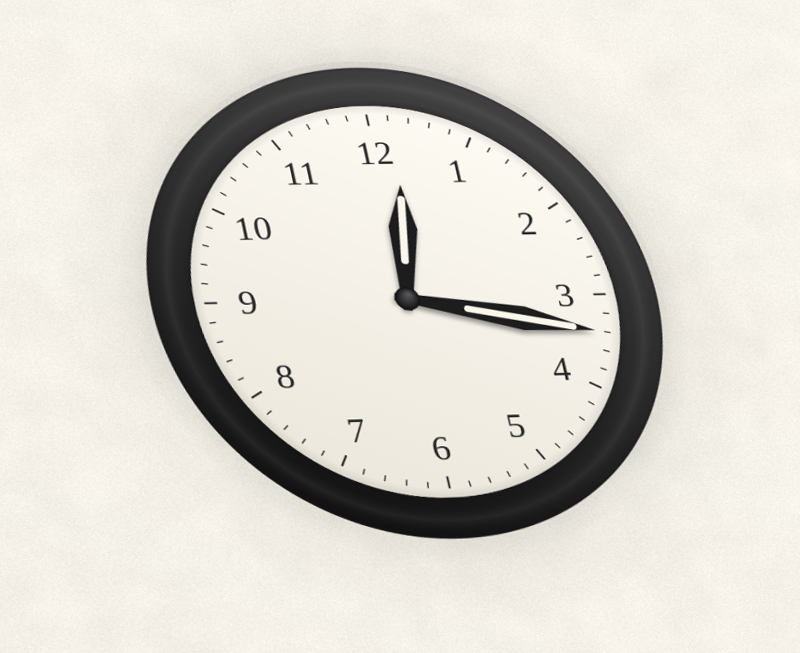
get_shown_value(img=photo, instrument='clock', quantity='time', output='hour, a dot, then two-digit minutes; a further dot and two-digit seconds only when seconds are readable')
12.17
